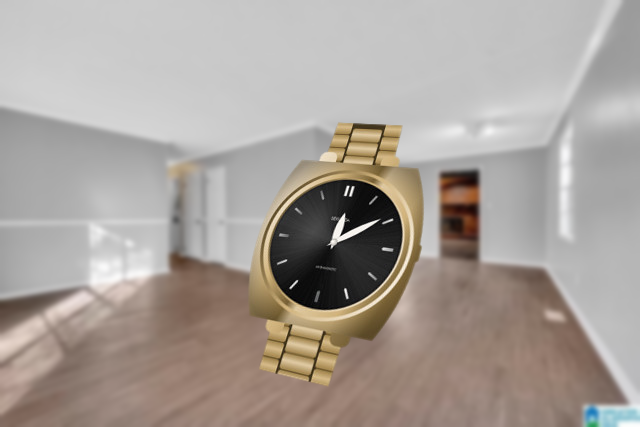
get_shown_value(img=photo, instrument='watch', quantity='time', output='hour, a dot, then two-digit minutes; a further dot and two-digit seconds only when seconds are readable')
12.09
